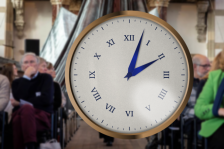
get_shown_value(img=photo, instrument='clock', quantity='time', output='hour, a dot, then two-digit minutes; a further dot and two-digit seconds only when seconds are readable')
2.03
